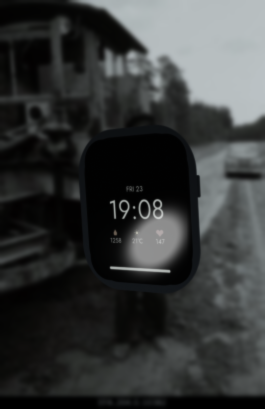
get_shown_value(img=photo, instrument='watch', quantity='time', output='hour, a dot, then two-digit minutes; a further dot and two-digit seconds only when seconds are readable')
19.08
